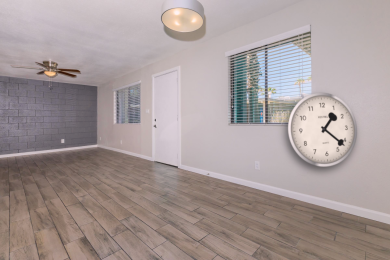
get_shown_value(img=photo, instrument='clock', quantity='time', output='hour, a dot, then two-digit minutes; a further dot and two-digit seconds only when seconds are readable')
1.22
